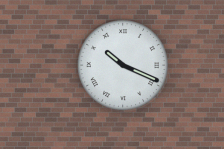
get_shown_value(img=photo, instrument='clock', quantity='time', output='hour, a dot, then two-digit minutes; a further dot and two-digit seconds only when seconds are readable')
10.19
